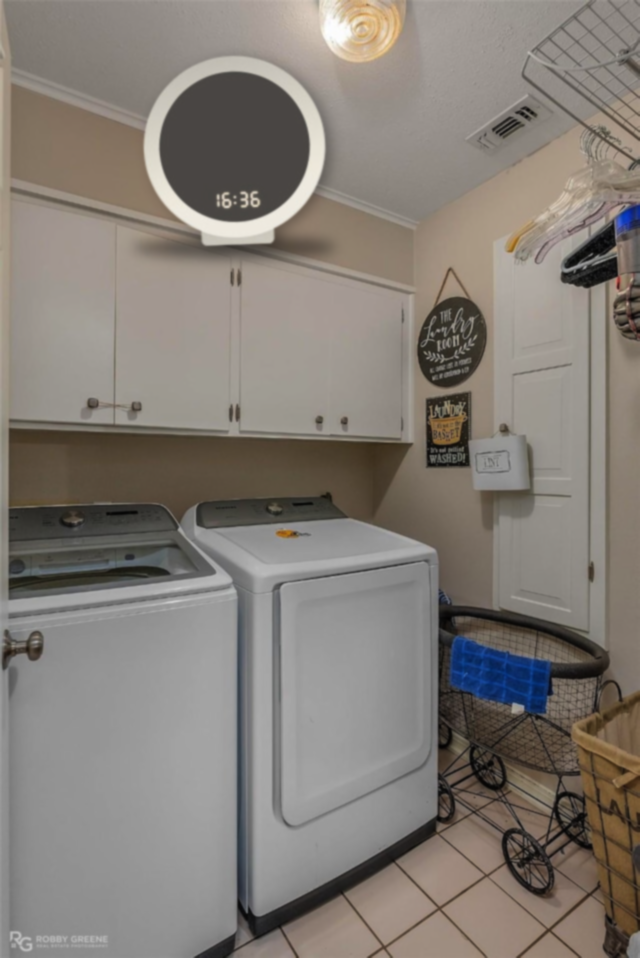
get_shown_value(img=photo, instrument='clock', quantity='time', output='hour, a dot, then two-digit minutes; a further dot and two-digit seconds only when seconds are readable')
16.36
